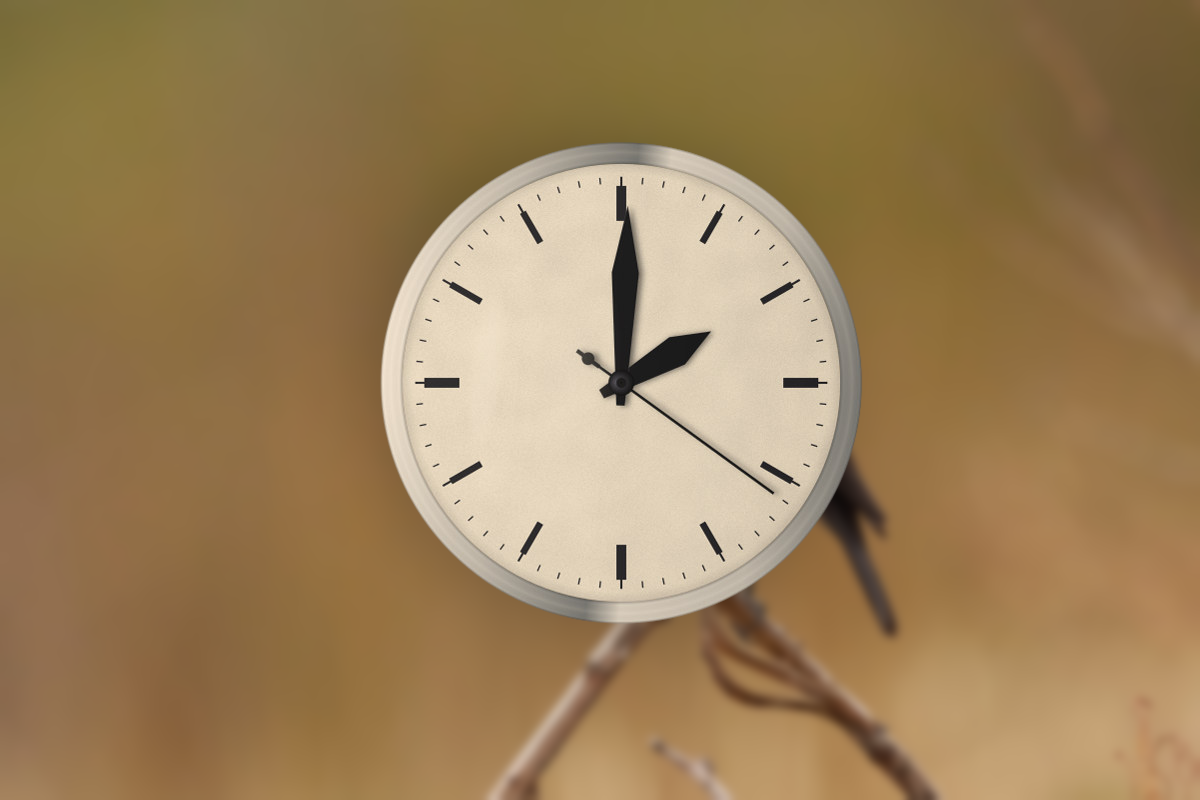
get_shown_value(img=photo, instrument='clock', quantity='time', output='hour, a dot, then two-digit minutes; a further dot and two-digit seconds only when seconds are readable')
2.00.21
